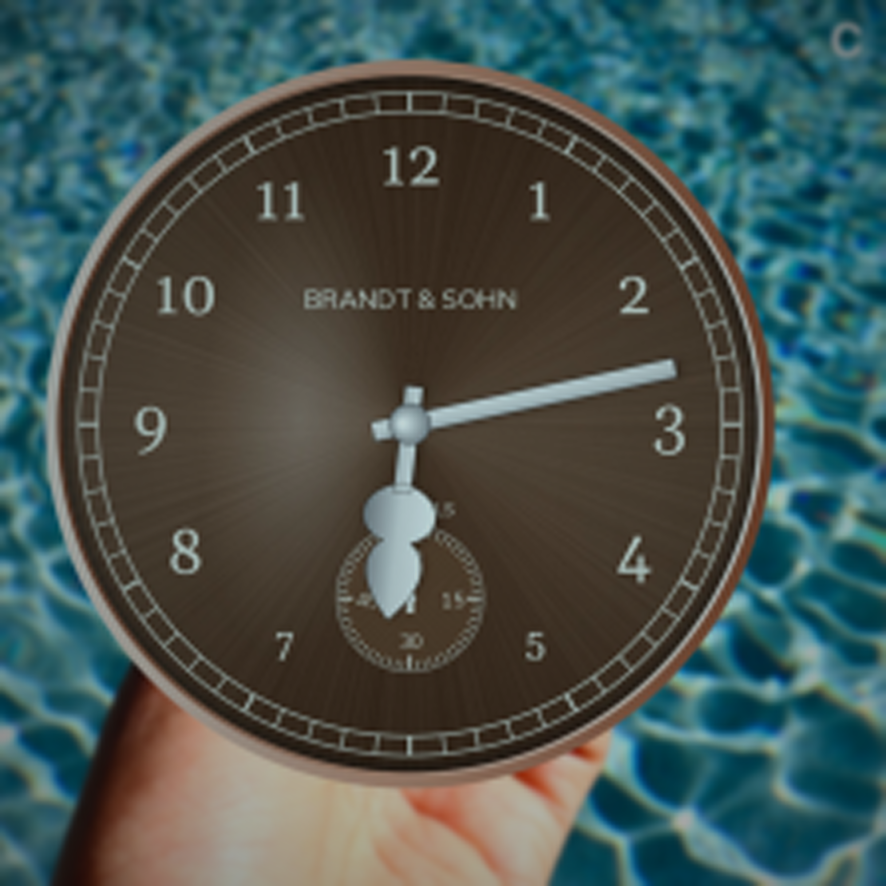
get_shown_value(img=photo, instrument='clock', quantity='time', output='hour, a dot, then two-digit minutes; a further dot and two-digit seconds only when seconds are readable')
6.13
